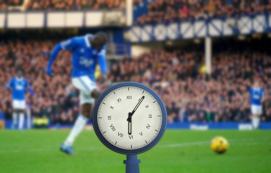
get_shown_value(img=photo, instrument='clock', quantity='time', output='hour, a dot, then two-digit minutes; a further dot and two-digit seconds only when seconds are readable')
6.06
